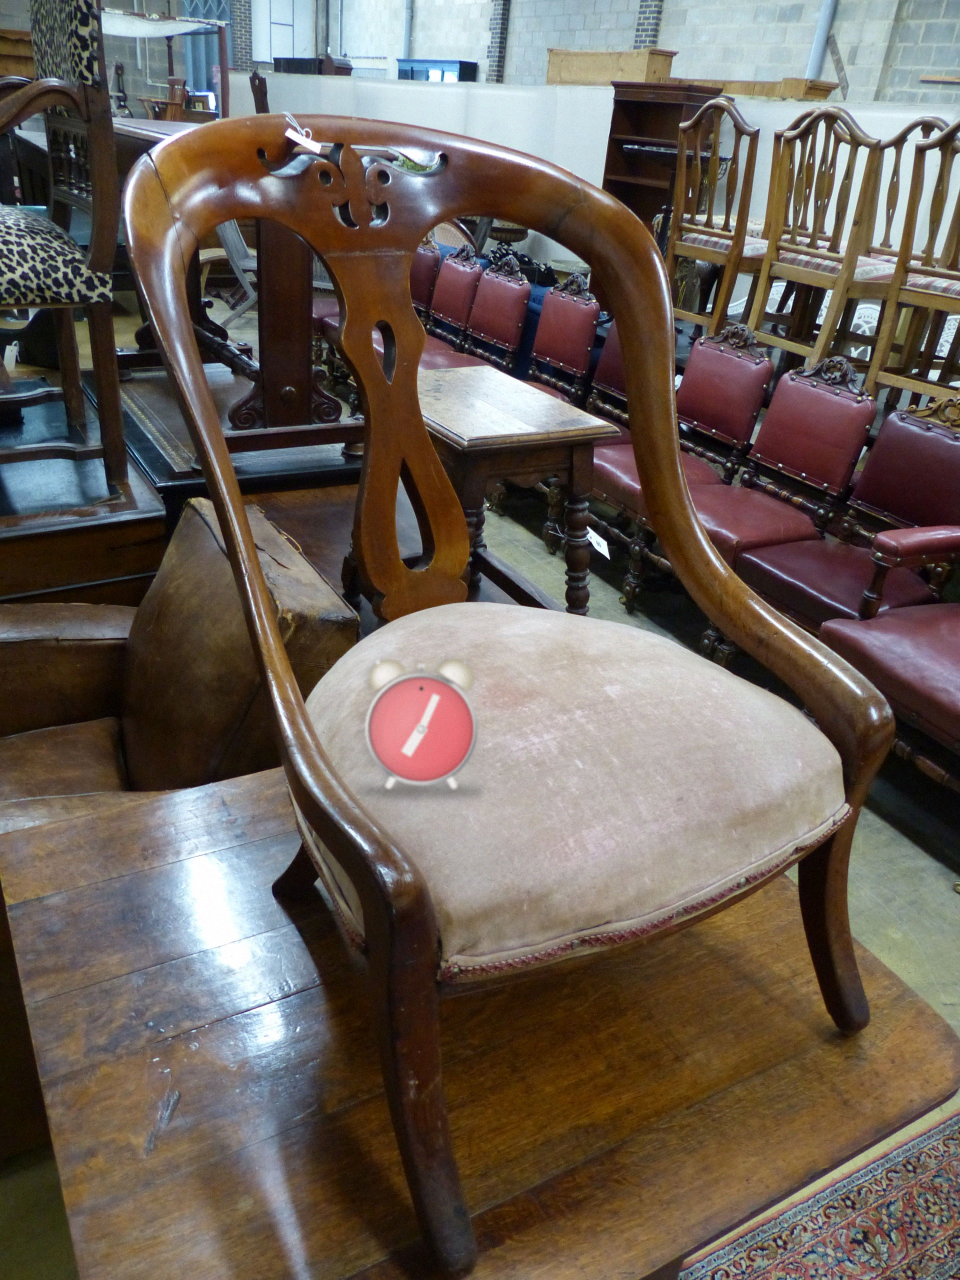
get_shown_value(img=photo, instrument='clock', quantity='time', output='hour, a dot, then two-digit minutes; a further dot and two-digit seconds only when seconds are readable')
7.04
